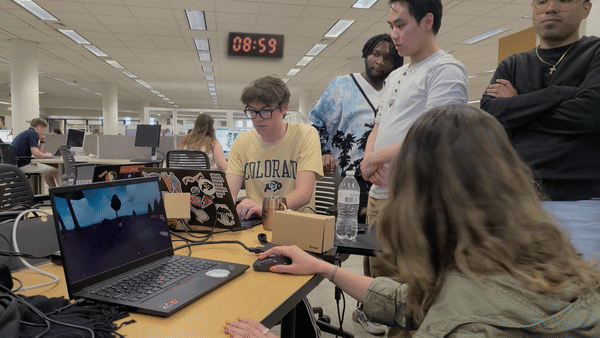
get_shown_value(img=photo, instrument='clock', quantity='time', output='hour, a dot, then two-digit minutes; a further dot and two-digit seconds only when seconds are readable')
8.59
